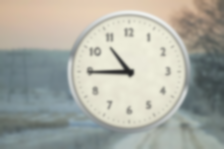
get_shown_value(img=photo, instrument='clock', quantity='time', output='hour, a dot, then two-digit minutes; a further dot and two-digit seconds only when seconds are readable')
10.45
